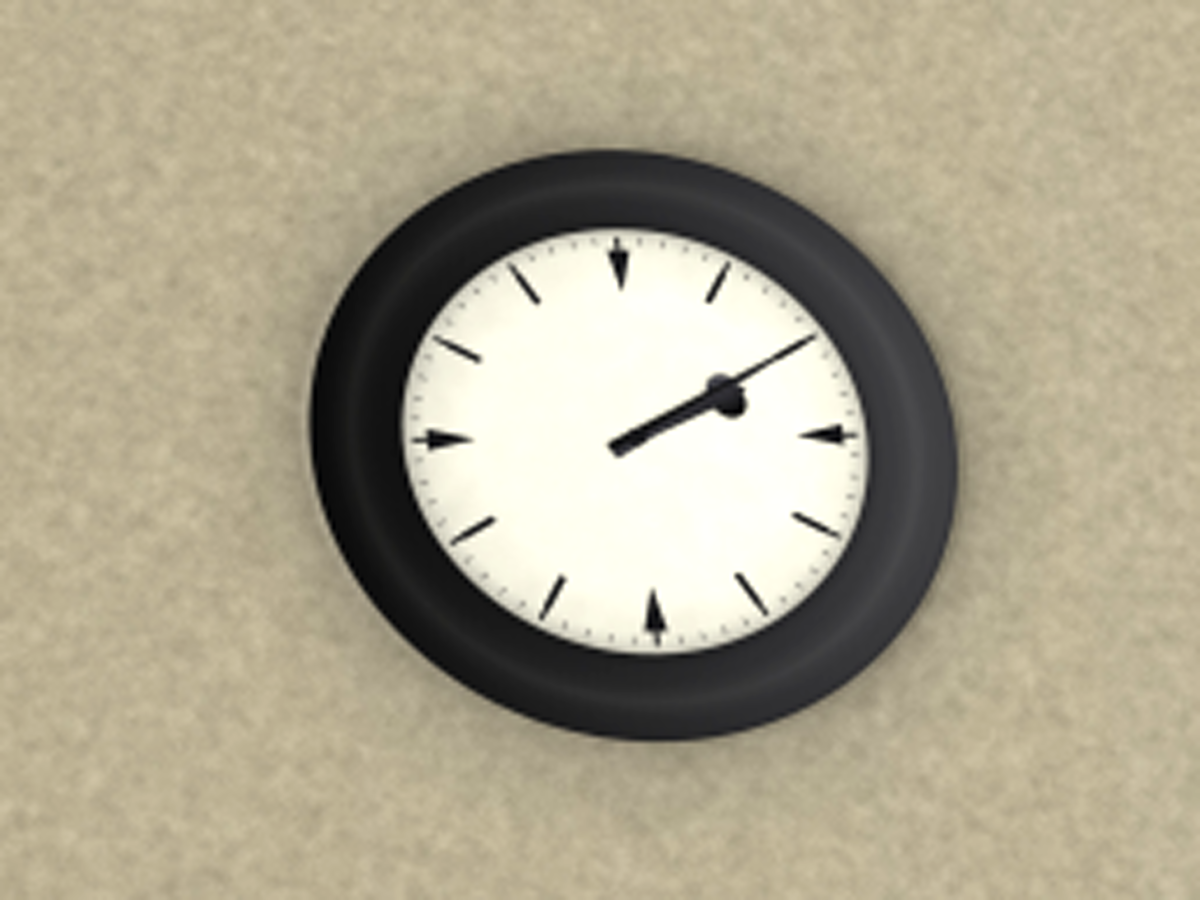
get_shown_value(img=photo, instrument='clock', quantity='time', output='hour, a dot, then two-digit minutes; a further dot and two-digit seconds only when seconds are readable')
2.10
